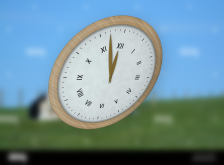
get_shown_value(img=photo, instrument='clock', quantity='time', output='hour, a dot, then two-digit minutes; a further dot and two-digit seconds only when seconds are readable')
11.57
